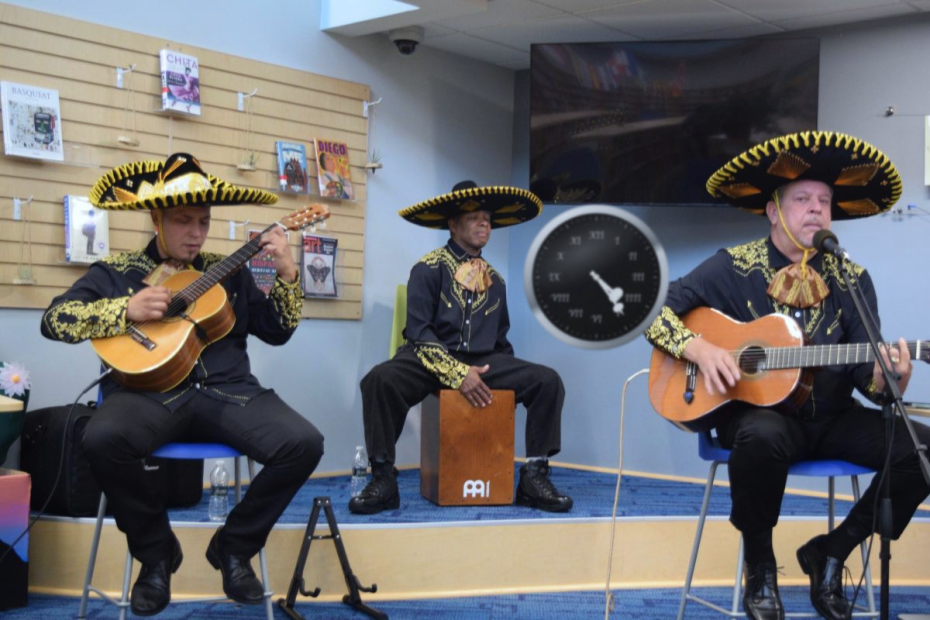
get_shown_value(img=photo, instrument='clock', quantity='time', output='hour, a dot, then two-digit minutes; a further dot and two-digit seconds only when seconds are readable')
4.24
